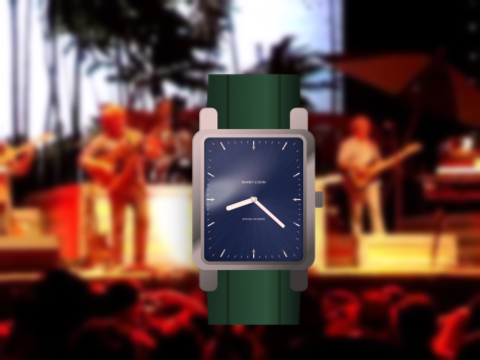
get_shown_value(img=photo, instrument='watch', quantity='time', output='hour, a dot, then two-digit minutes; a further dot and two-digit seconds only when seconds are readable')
8.22
